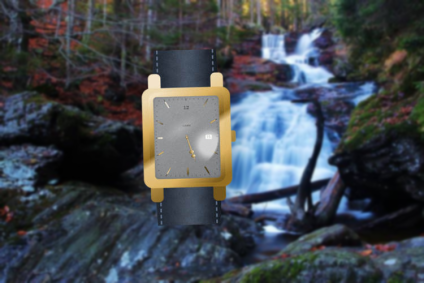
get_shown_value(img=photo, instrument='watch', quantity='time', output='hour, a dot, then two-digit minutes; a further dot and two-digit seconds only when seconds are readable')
5.27
